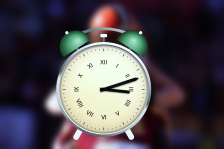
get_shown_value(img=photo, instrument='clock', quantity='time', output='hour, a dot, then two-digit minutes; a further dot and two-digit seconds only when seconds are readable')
3.12
